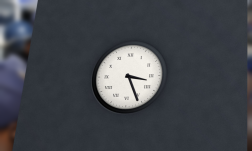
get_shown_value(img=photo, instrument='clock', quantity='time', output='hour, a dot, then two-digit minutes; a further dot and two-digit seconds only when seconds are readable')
3.26
